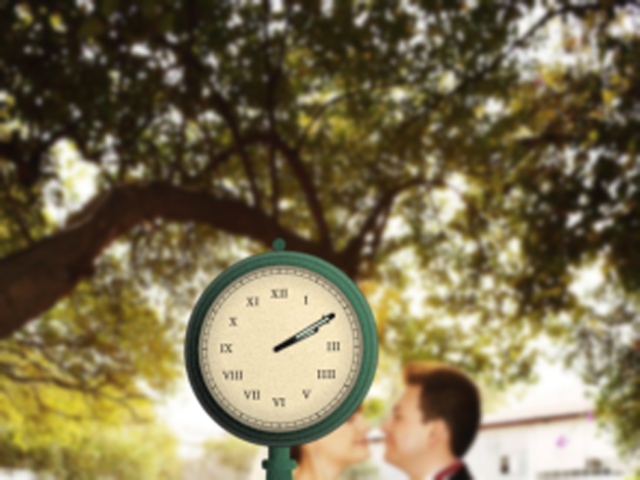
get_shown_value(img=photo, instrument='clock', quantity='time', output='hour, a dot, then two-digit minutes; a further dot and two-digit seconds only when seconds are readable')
2.10
